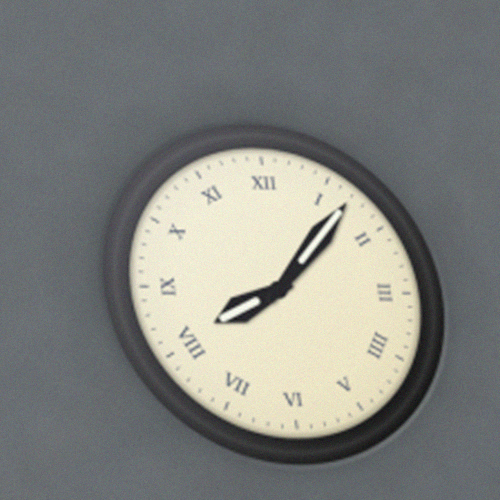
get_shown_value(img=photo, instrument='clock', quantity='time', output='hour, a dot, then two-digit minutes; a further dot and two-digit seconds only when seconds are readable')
8.07
